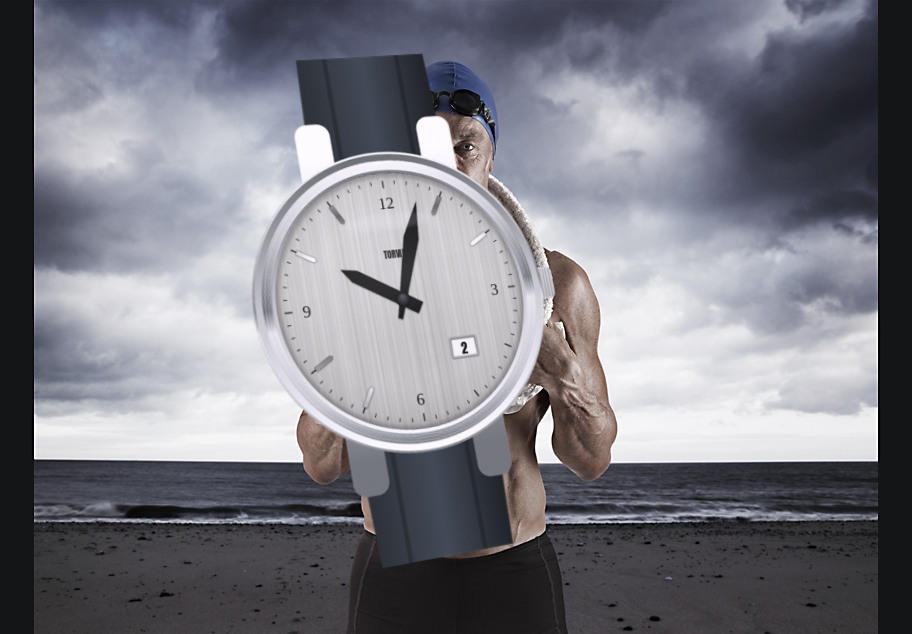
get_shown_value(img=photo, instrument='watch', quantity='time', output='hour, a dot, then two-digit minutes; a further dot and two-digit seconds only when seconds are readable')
10.03
